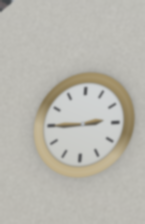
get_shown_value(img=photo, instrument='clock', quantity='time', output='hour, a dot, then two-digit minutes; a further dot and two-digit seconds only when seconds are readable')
2.45
